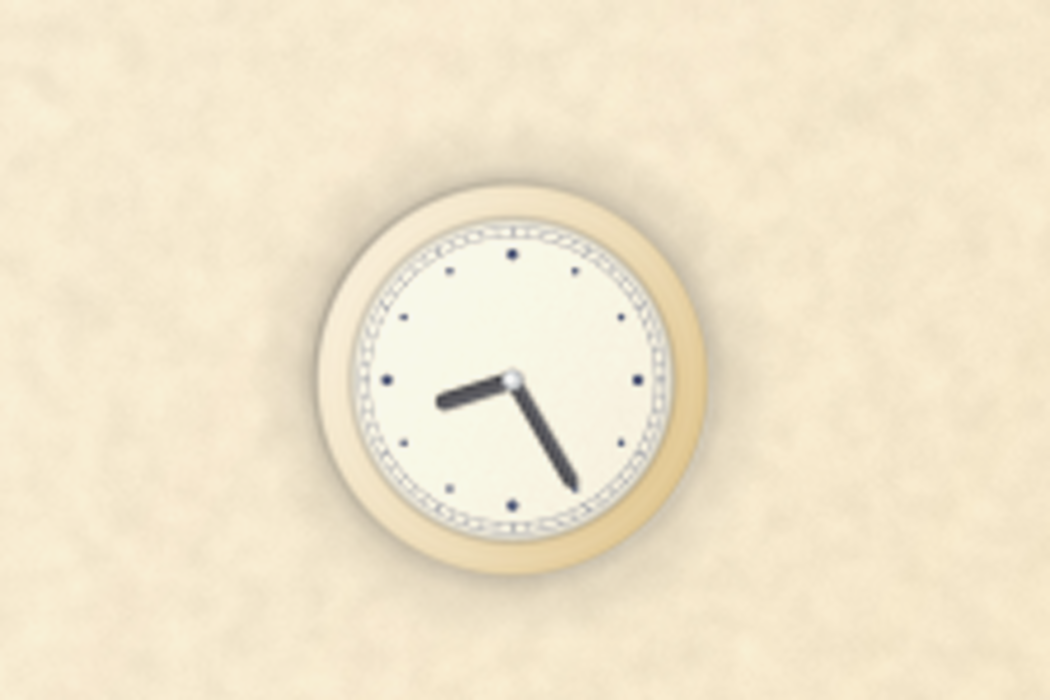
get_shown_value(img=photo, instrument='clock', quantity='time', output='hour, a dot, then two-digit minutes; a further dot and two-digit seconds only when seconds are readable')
8.25
